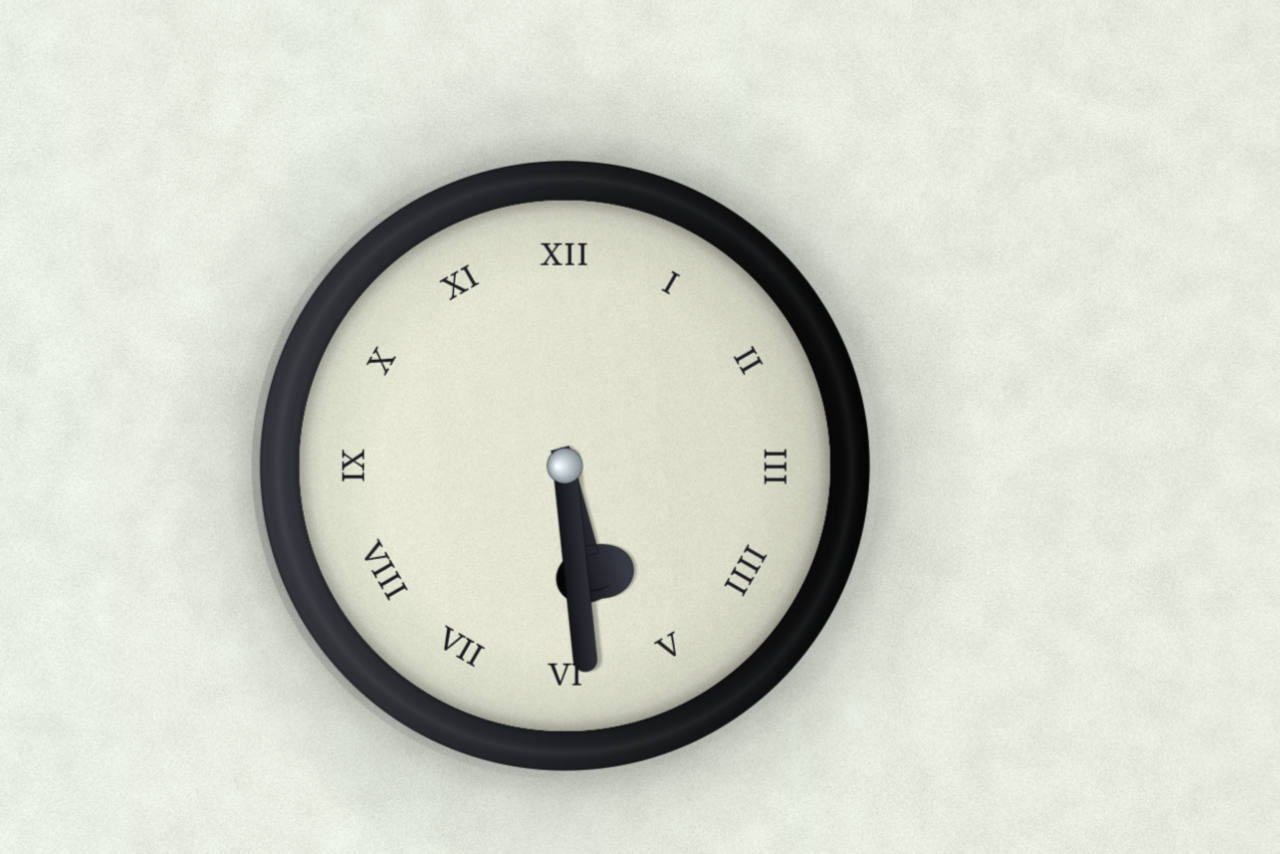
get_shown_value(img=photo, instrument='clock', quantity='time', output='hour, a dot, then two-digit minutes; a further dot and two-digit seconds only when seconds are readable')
5.29
